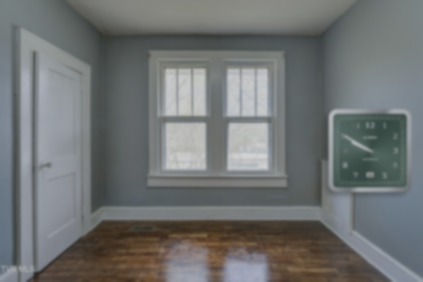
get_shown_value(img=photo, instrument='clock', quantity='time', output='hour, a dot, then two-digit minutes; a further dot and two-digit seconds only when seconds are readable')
9.50
